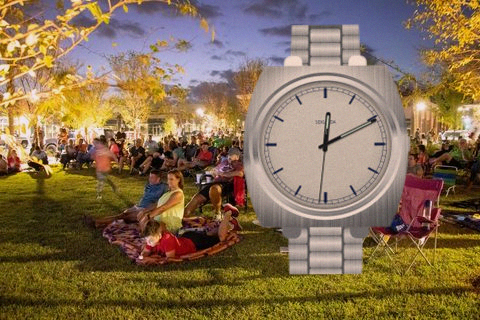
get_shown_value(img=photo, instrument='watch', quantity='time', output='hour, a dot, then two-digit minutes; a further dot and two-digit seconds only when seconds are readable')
12.10.31
